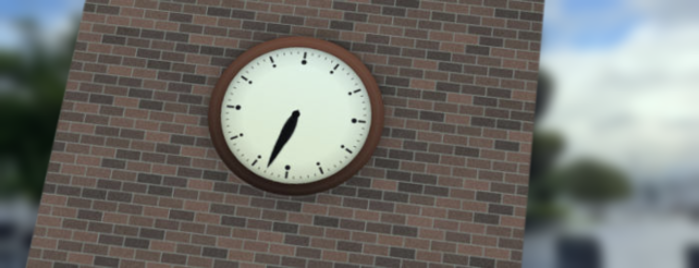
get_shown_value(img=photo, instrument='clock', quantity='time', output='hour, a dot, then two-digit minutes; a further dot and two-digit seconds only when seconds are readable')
6.33
